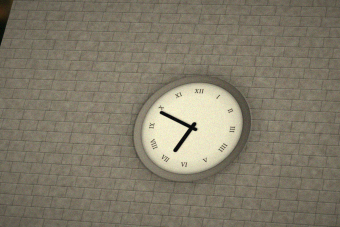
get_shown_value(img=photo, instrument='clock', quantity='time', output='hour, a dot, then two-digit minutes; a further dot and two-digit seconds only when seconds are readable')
6.49
